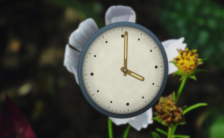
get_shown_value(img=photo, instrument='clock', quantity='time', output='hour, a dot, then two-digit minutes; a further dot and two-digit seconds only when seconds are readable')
4.01
